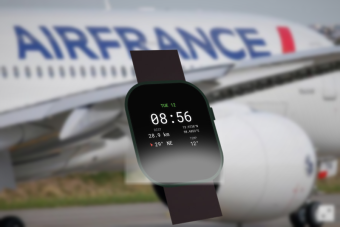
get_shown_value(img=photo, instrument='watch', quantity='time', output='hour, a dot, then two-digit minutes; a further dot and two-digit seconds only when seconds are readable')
8.56
